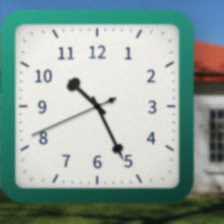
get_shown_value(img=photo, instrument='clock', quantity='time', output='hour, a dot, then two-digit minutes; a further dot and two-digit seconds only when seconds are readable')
10.25.41
